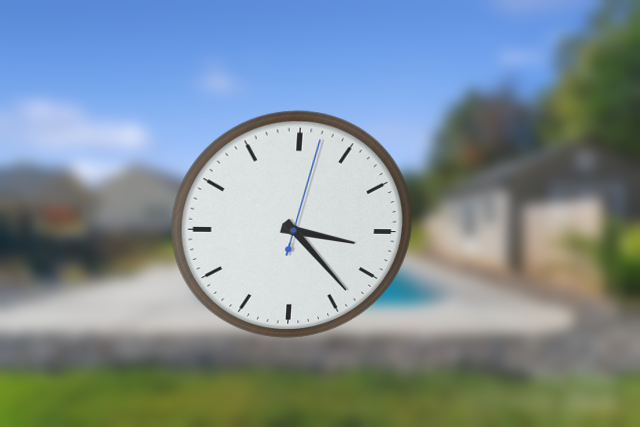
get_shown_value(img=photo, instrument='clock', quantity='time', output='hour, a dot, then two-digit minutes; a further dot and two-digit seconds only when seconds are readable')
3.23.02
